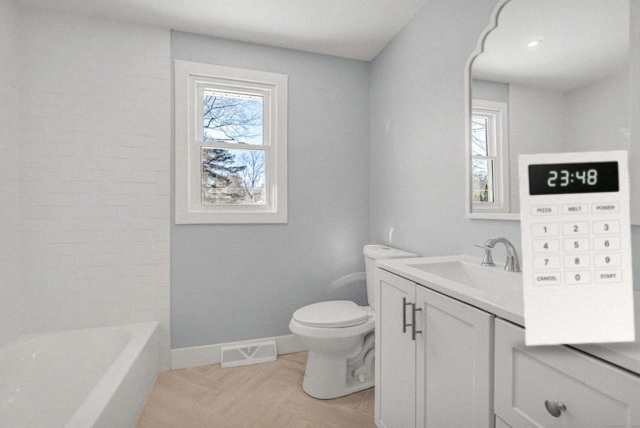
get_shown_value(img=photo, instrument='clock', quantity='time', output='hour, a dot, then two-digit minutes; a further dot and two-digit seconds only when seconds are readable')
23.48
